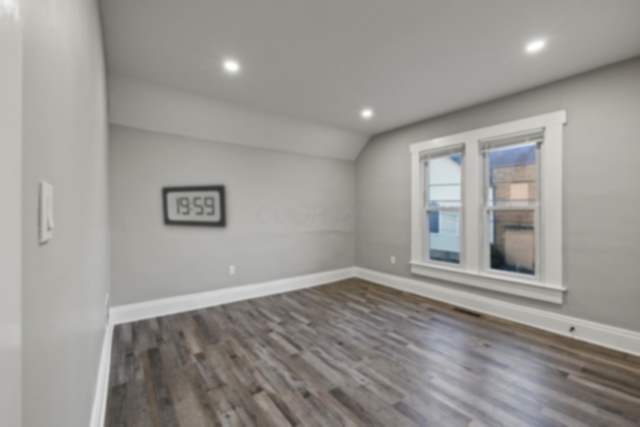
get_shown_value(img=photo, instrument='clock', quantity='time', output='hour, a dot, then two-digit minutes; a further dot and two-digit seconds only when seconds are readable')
19.59
